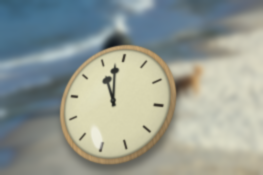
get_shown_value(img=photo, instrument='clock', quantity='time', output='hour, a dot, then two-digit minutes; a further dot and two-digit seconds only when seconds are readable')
10.58
